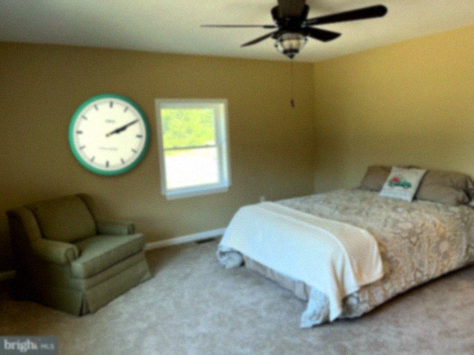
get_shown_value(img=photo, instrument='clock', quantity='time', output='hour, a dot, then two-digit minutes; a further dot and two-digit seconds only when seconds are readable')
2.10
